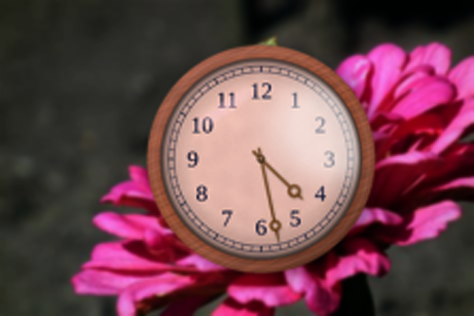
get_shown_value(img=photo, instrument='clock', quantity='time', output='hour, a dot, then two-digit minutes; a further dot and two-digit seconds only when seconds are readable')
4.28
